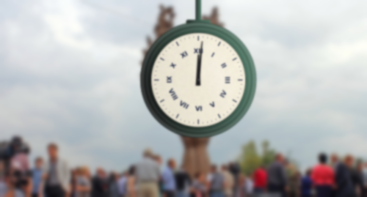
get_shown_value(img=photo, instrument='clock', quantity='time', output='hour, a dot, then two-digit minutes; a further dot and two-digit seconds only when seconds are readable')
12.01
